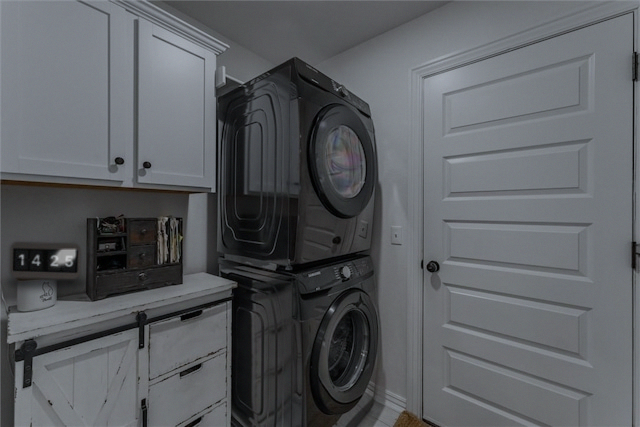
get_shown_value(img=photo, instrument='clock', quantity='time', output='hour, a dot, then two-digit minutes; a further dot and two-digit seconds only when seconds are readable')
14.25
